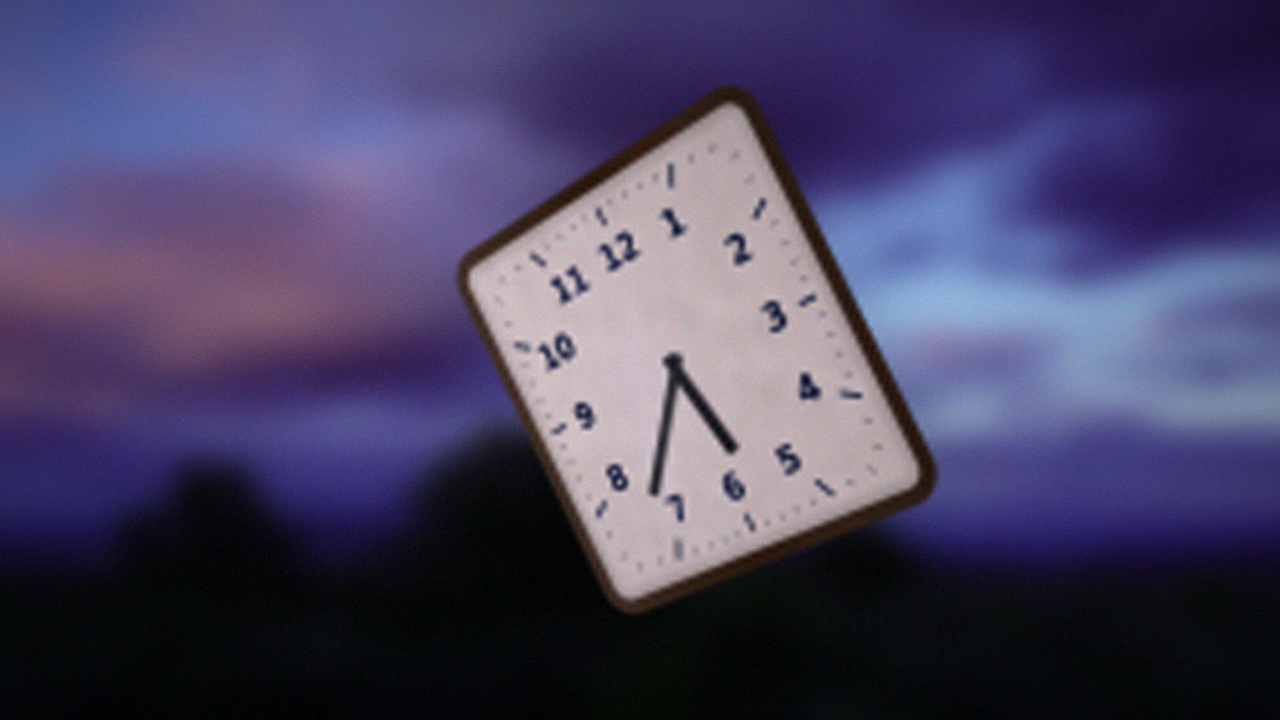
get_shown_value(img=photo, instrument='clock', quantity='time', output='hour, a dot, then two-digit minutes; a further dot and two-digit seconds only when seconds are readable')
5.37
